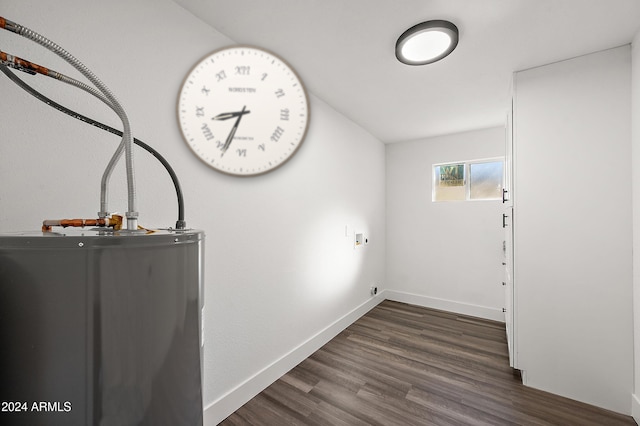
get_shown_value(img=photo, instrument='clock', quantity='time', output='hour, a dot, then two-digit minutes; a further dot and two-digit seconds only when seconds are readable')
8.34
